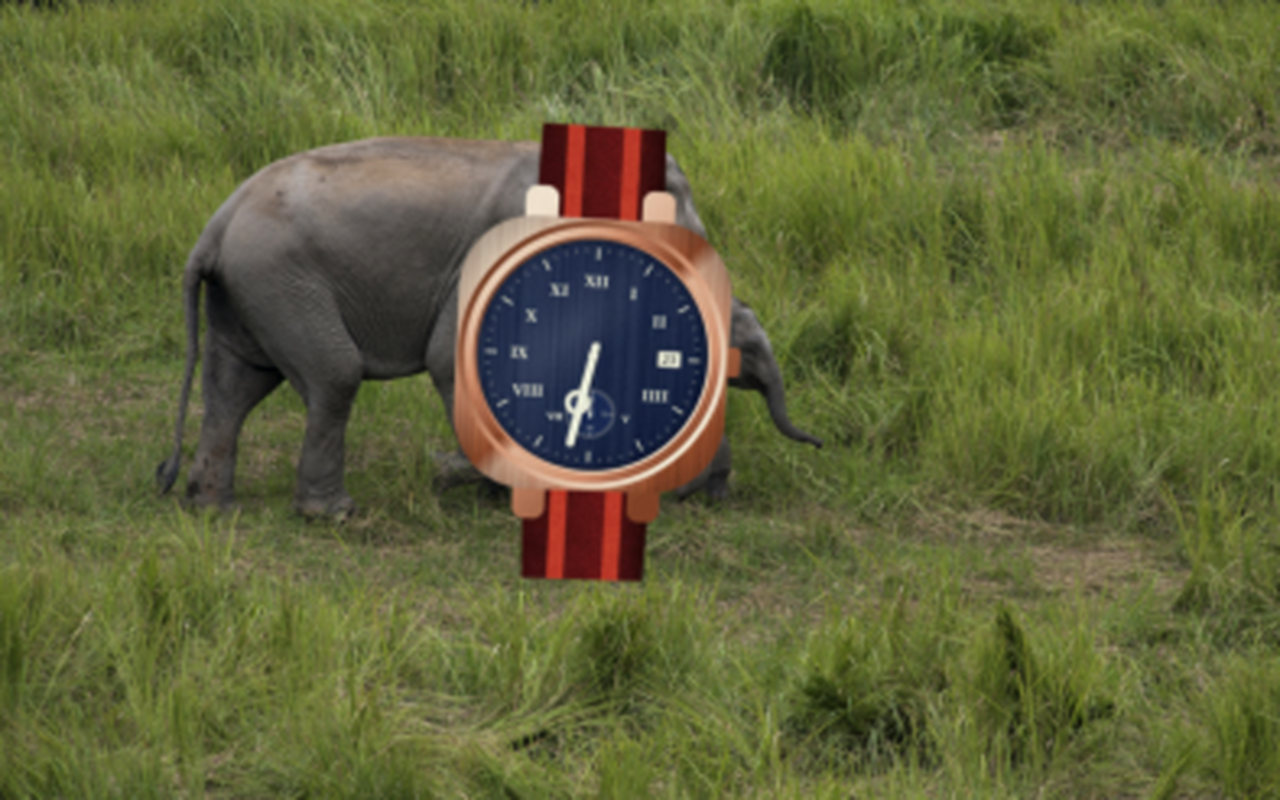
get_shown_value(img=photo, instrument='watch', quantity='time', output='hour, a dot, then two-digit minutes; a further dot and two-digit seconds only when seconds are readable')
6.32
